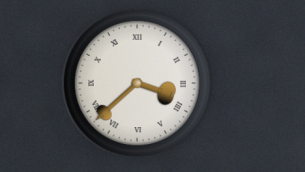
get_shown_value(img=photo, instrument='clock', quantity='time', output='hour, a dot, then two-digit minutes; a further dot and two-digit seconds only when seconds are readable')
3.38
